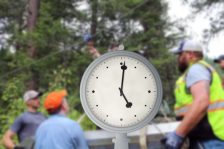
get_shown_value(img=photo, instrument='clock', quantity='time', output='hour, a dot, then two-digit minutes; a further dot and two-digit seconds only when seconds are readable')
5.01
